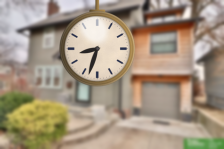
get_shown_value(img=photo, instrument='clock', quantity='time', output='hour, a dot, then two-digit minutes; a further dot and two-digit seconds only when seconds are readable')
8.33
